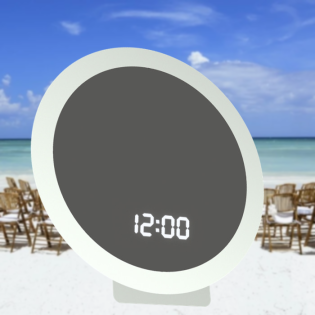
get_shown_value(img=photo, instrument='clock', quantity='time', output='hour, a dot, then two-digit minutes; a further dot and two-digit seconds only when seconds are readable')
12.00
